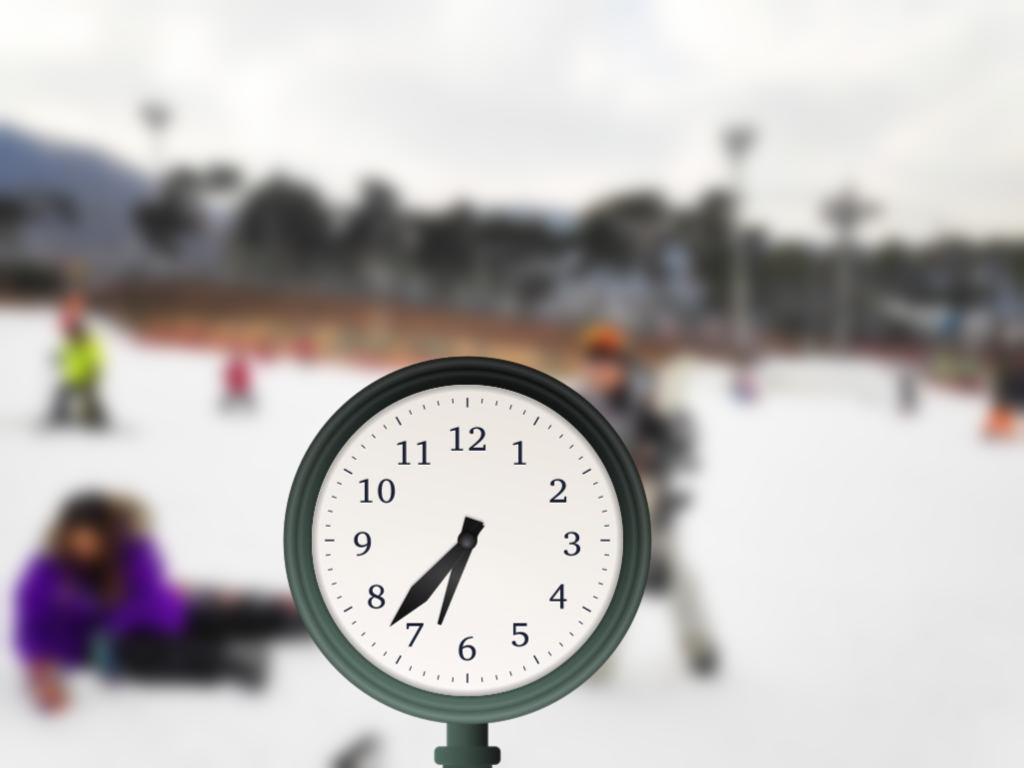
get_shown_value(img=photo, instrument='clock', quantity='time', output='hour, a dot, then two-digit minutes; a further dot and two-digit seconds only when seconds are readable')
6.37
